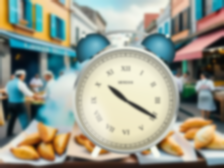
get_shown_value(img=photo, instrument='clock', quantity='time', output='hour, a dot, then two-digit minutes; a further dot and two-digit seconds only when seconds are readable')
10.20
